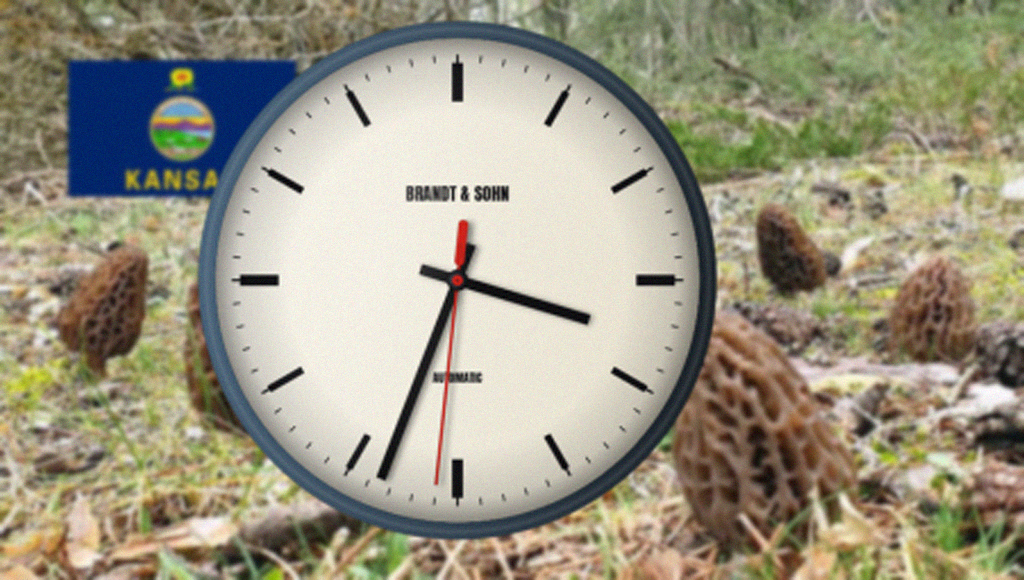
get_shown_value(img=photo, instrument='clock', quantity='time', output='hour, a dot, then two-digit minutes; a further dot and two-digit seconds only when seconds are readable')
3.33.31
